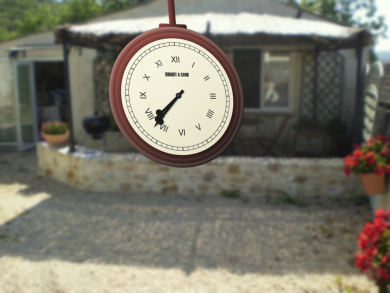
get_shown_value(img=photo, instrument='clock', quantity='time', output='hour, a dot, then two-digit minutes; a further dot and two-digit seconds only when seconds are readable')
7.37
